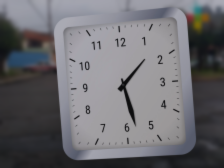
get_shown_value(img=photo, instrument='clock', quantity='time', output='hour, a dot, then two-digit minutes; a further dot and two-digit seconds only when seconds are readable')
1.28
